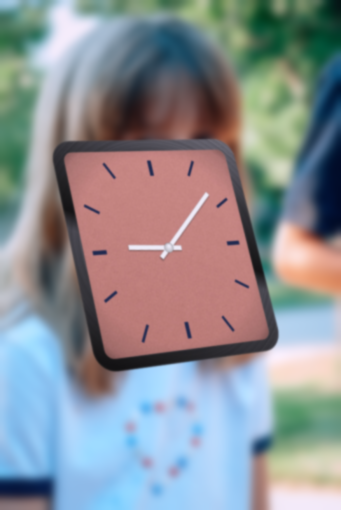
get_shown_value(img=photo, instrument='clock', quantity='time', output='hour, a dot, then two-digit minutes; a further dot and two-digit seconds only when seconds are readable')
9.08
